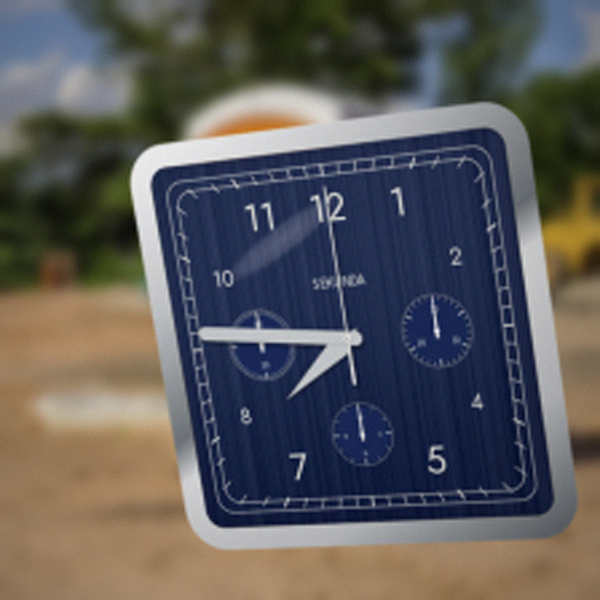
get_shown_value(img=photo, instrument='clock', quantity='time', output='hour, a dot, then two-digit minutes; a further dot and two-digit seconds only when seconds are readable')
7.46
